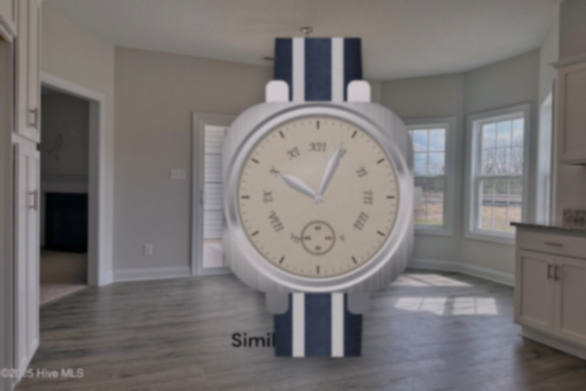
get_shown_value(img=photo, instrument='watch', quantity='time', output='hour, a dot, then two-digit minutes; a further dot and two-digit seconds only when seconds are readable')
10.04
